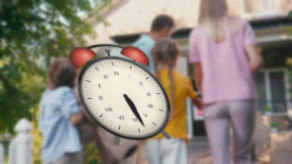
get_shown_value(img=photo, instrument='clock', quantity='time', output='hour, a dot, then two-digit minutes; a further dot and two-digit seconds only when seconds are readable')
5.28
